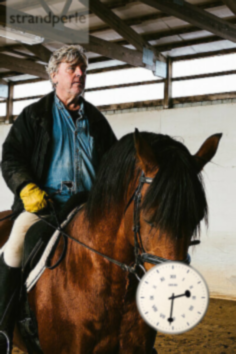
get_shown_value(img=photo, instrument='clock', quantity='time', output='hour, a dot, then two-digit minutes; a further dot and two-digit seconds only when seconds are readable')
2.31
